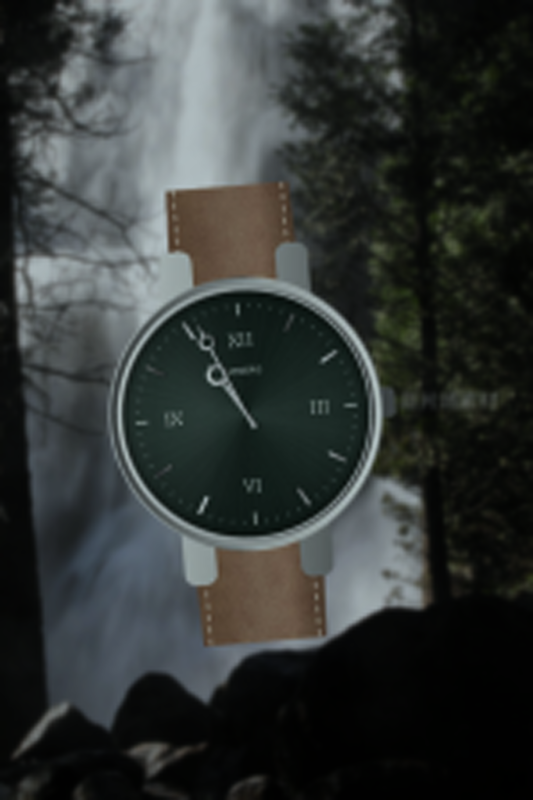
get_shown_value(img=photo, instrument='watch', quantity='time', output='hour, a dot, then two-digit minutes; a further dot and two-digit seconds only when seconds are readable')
10.56
